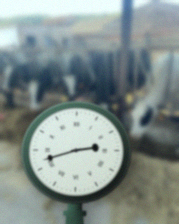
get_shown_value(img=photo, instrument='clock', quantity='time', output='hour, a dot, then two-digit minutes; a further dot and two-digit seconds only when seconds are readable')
2.42
